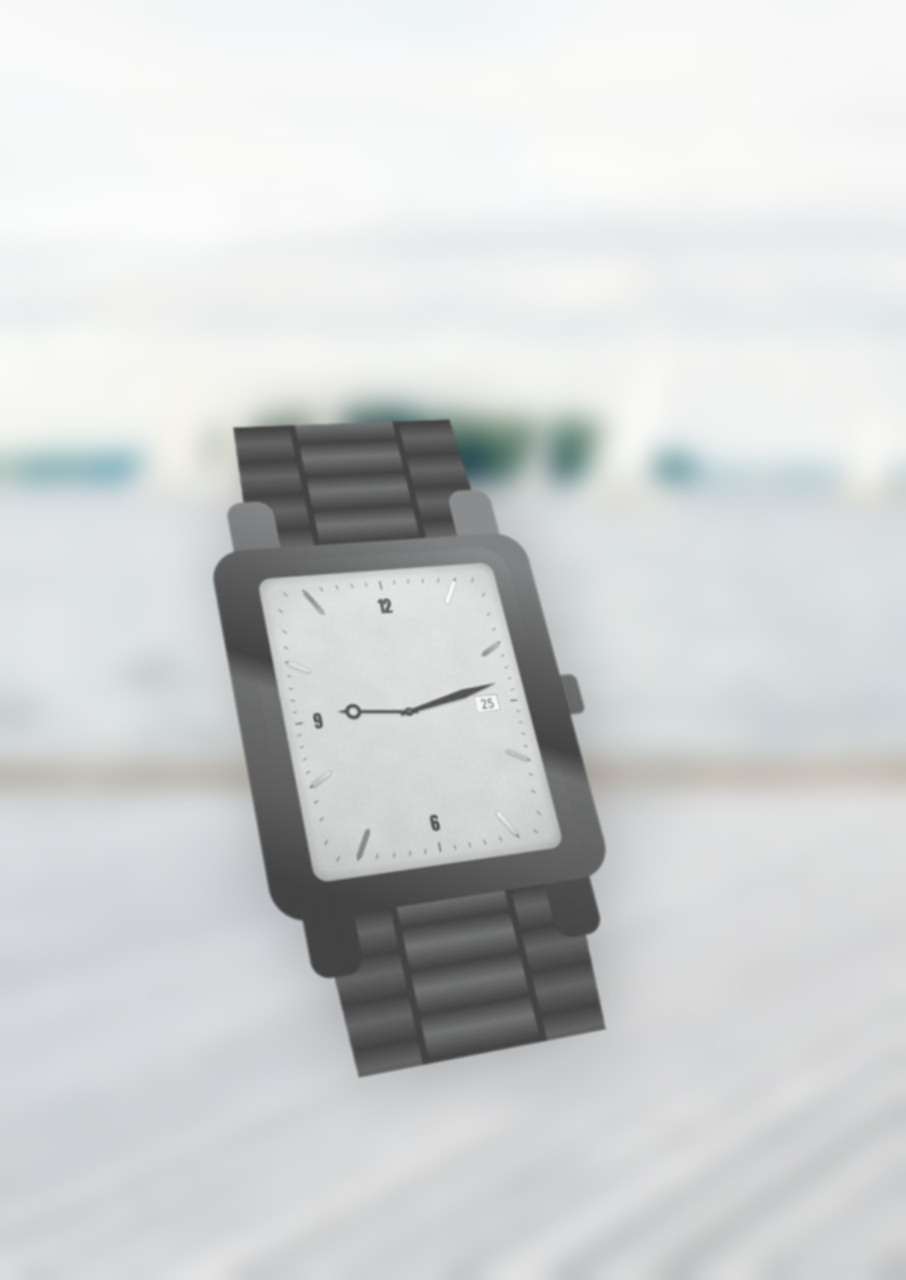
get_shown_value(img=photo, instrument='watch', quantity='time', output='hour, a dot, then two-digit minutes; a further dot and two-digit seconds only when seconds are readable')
9.13
